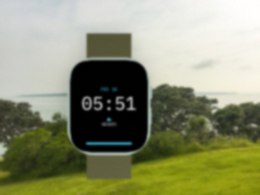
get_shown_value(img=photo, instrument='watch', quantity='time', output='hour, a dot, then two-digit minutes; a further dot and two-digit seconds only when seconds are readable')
5.51
